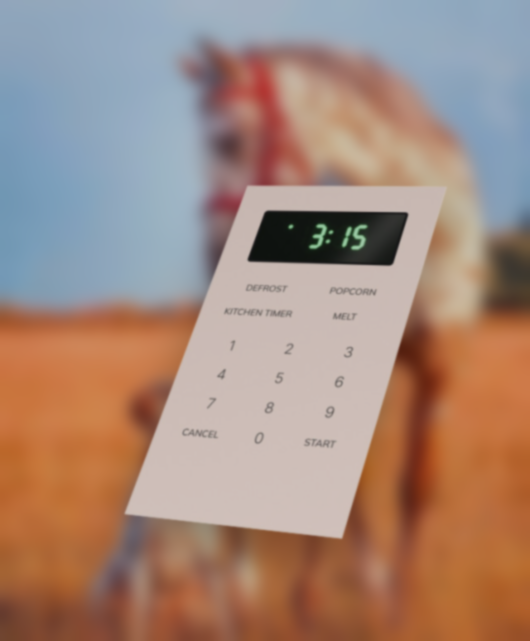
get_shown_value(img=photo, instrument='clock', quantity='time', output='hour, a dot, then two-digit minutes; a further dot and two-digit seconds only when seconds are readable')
3.15
